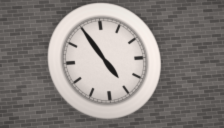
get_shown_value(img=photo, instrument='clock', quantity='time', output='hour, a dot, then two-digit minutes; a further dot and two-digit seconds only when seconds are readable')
4.55
